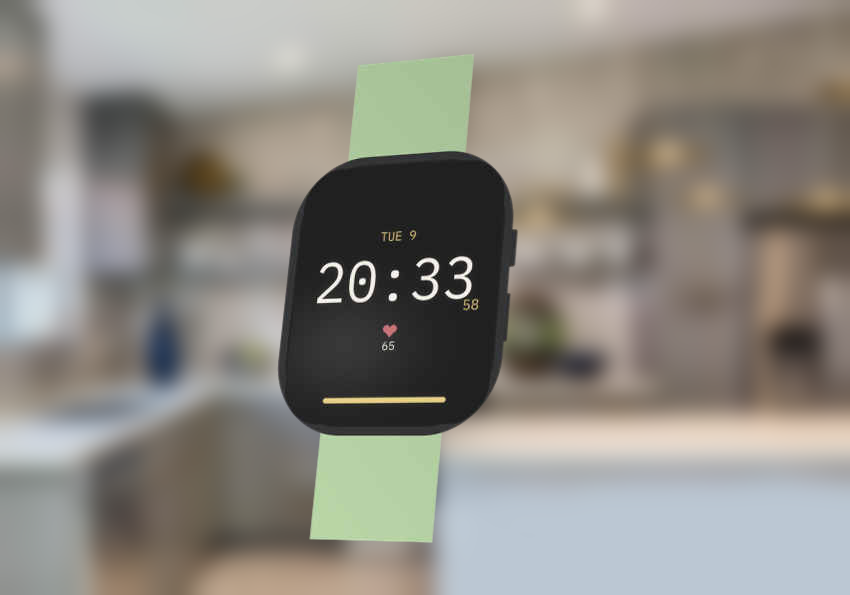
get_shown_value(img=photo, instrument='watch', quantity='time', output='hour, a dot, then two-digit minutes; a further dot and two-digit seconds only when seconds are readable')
20.33.58
